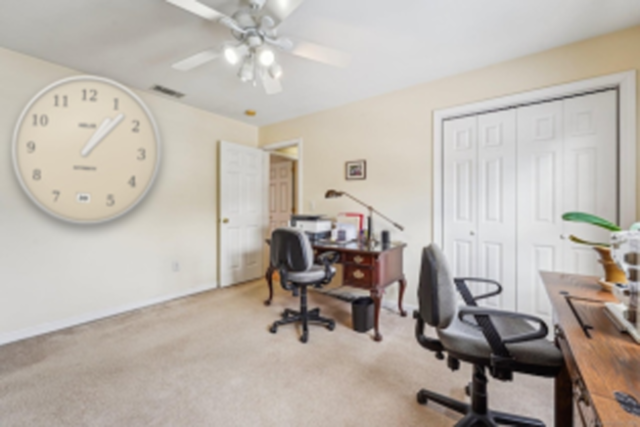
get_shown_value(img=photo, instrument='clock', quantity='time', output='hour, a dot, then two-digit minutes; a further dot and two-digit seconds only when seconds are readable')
1.07
